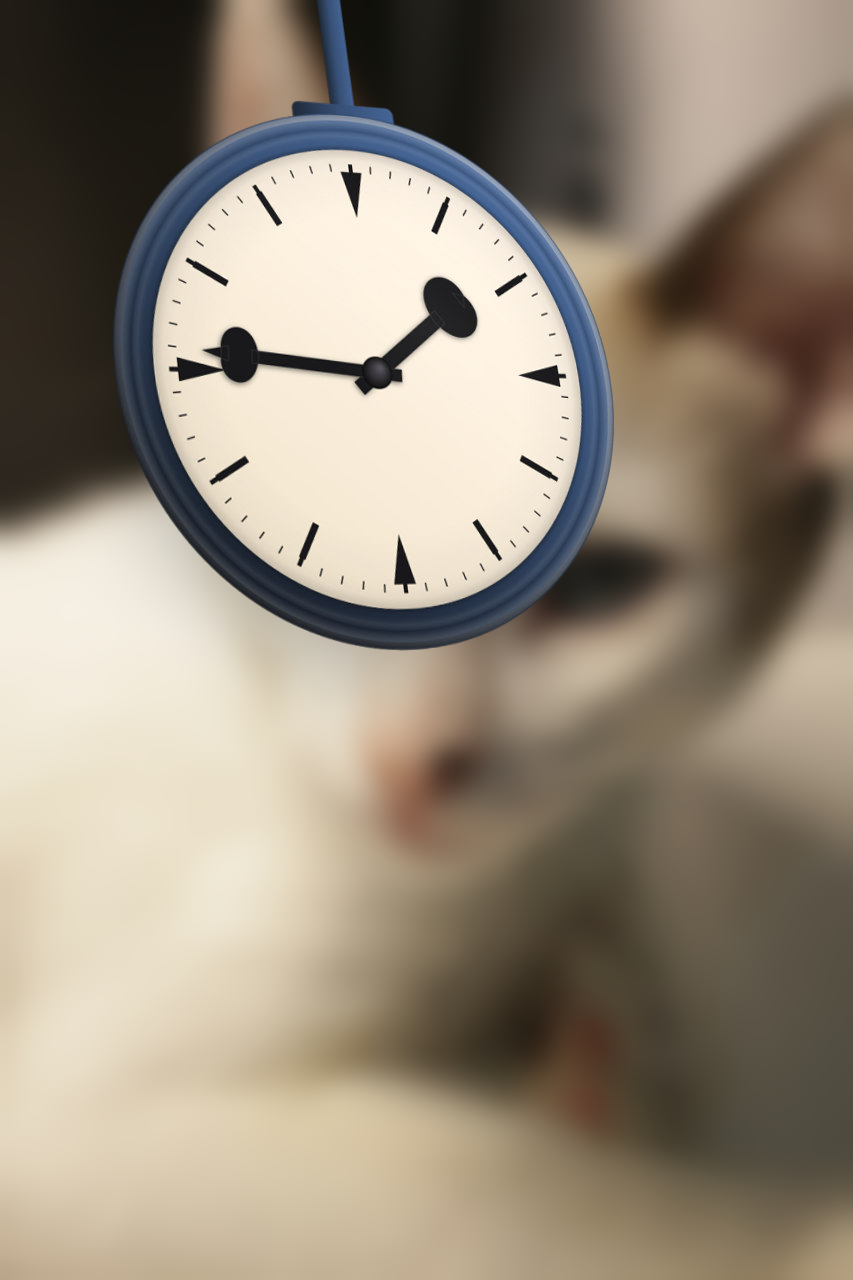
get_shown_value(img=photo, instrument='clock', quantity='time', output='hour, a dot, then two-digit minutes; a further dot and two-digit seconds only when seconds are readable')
1.46
